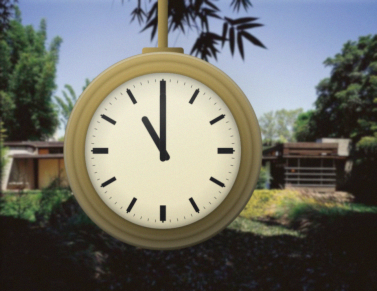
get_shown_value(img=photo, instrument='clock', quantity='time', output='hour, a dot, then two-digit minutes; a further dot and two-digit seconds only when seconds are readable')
11.00
